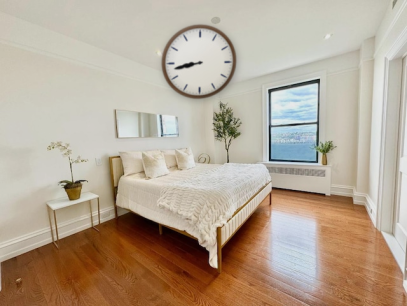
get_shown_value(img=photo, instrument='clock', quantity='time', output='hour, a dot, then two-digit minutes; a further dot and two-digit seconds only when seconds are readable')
8.43
